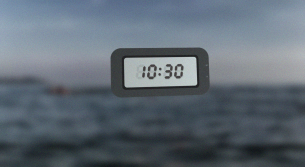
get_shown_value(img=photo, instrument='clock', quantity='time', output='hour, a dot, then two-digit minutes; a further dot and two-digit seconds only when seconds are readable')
10.30
